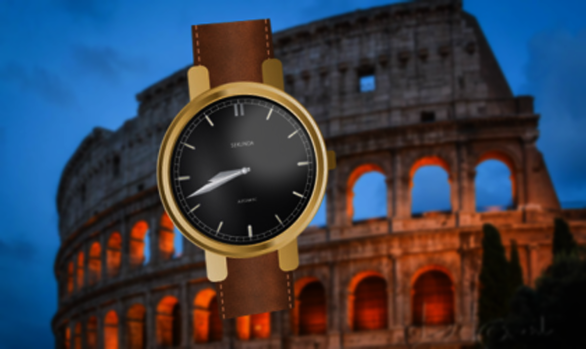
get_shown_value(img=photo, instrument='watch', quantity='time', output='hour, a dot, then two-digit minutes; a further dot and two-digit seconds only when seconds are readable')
8.42
